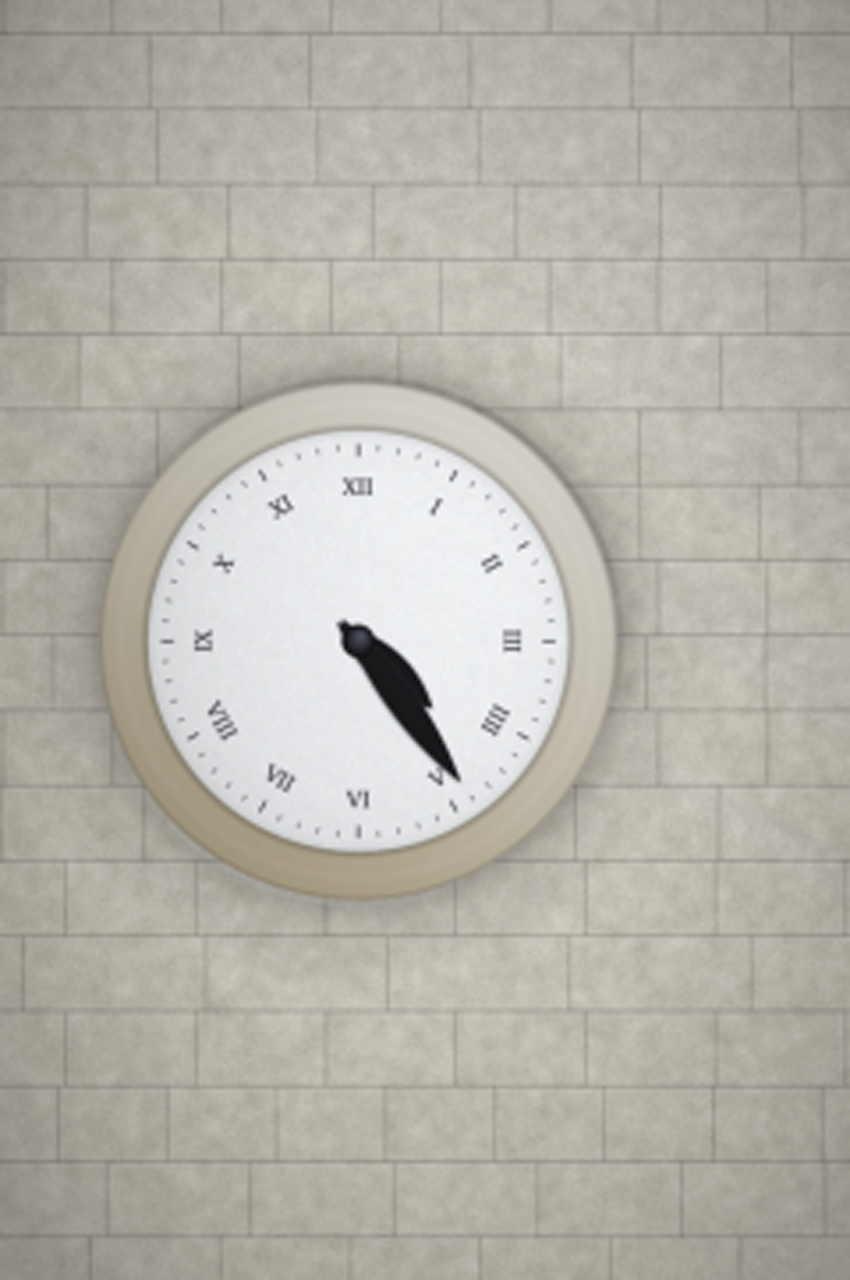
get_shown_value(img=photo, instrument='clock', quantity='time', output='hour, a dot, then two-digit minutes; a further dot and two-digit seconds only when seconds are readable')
4.24
